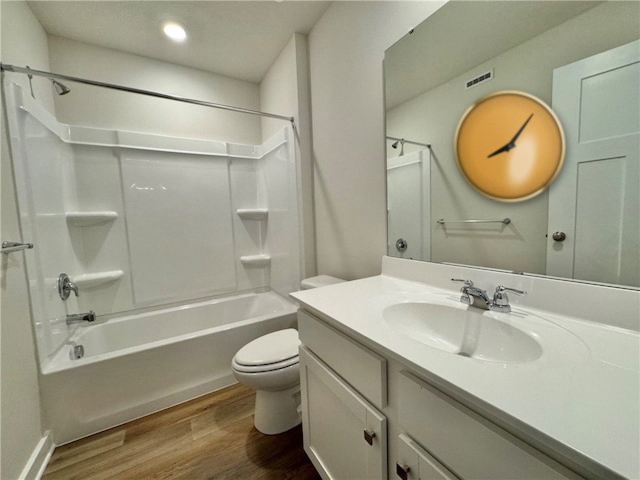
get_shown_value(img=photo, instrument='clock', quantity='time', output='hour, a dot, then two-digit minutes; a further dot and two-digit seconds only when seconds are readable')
8.06
